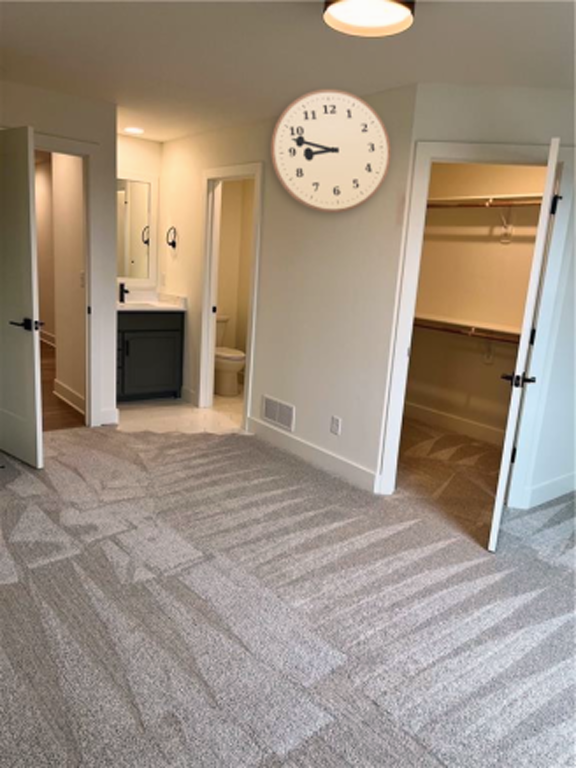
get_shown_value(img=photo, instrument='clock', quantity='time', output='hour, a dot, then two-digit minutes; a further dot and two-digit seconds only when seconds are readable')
8.48
